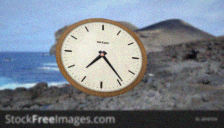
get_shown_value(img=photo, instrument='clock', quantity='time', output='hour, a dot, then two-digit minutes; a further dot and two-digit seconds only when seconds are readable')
7.24
